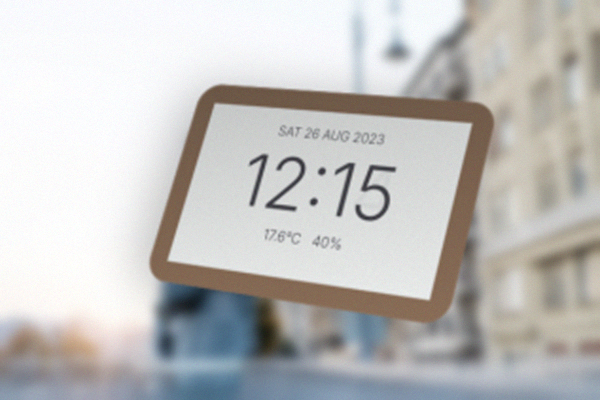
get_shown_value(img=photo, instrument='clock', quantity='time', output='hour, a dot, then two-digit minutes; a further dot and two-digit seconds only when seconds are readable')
12.15
